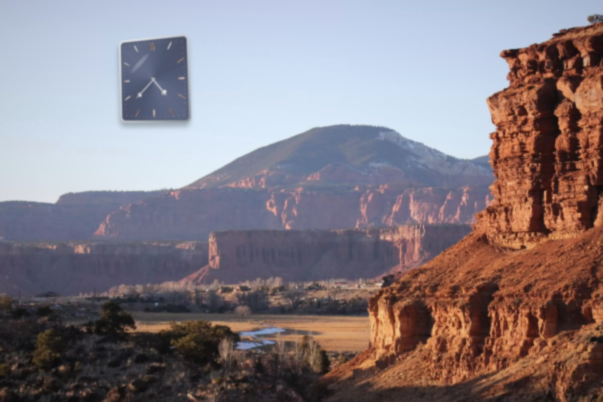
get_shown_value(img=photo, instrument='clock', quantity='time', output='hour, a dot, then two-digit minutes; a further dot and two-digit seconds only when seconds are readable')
4.38
